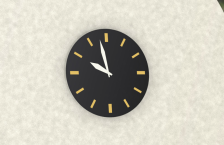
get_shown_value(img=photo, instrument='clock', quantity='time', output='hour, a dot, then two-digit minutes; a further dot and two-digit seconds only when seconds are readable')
9.58
